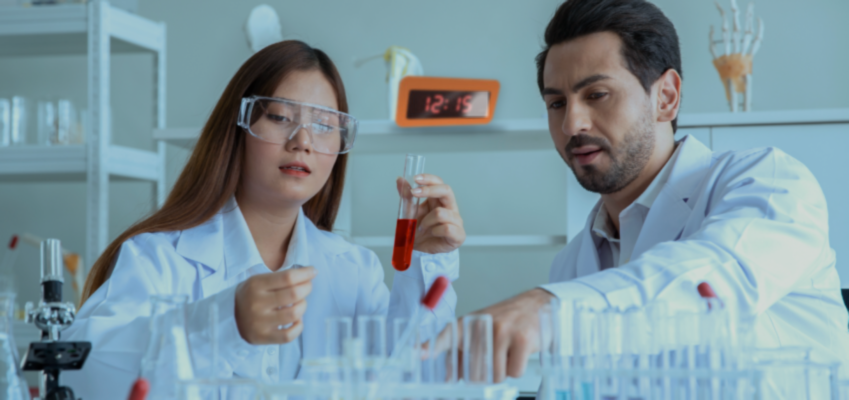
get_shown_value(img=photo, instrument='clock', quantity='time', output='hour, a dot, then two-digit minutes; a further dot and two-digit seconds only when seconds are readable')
12.15
